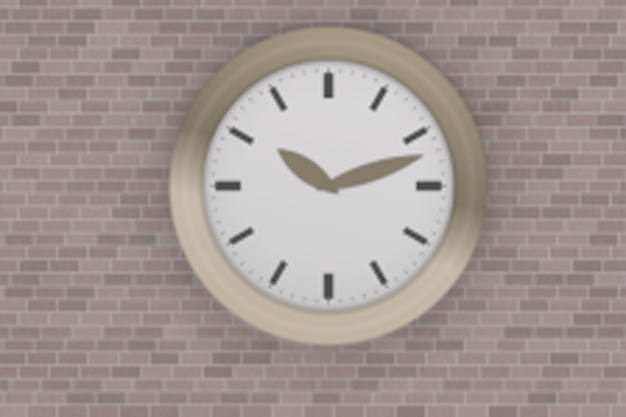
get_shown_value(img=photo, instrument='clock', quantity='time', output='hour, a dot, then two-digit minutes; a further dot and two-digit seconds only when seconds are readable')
10.12
